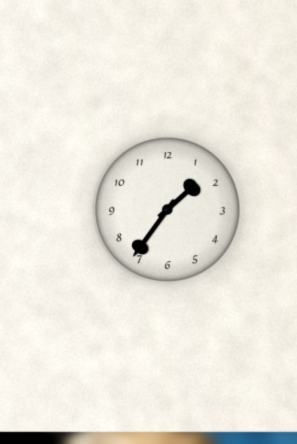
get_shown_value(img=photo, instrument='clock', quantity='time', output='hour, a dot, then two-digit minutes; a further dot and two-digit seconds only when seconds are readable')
1.36
